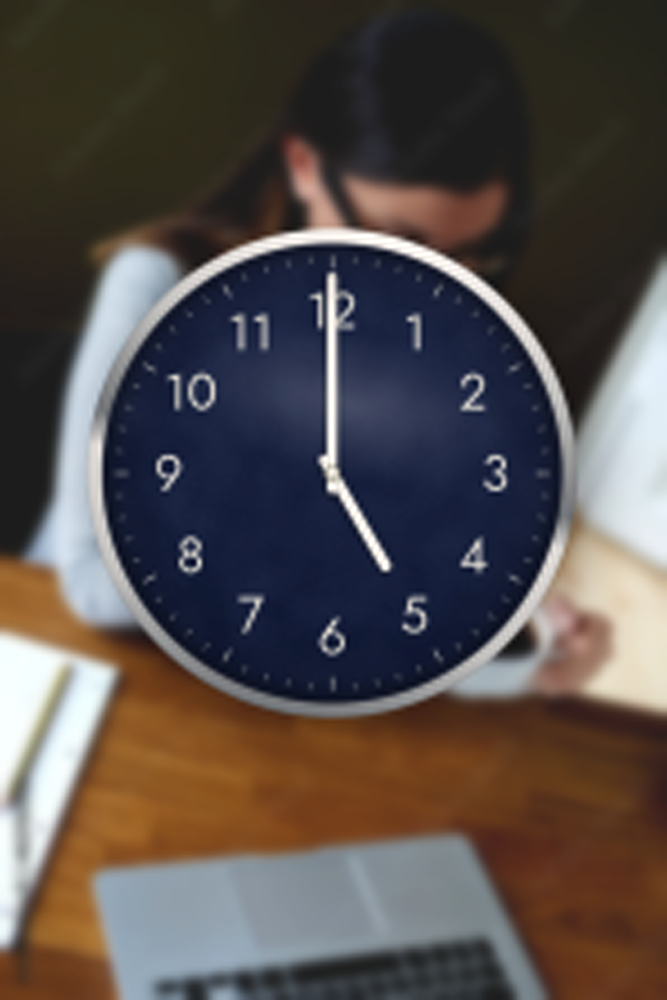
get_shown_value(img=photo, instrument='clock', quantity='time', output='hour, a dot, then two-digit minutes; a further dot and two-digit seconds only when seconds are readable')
5.00
